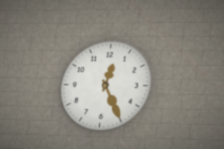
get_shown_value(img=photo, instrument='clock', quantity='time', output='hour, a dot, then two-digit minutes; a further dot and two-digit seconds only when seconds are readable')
12.25
